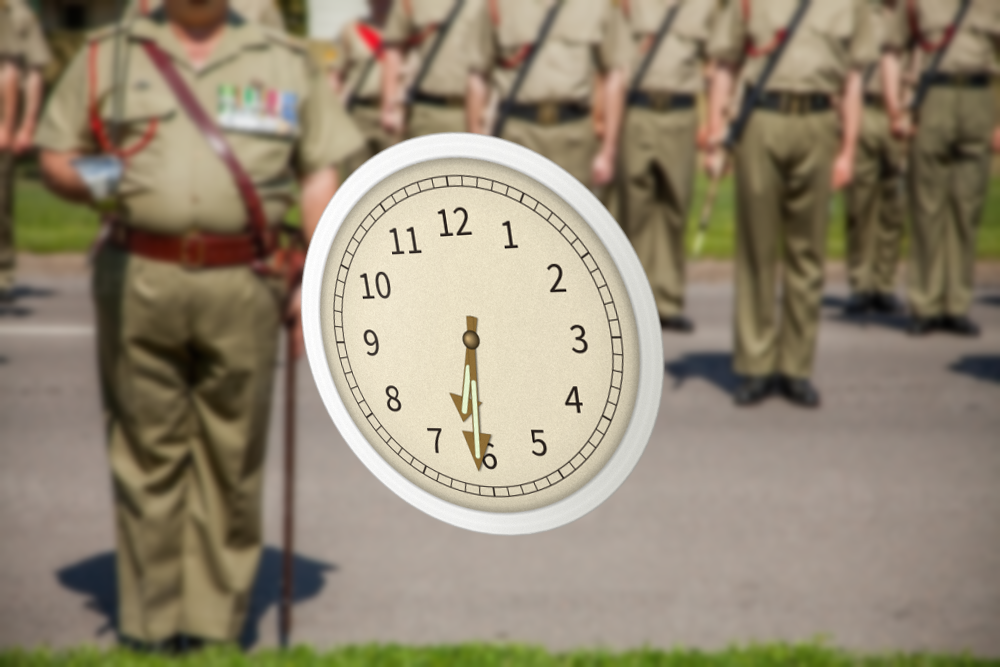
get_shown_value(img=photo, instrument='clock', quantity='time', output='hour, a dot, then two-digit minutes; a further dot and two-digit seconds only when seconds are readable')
6.31
